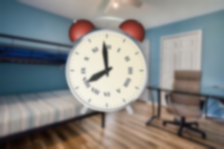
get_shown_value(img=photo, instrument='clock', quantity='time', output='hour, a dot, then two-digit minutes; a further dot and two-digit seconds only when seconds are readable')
7.59
